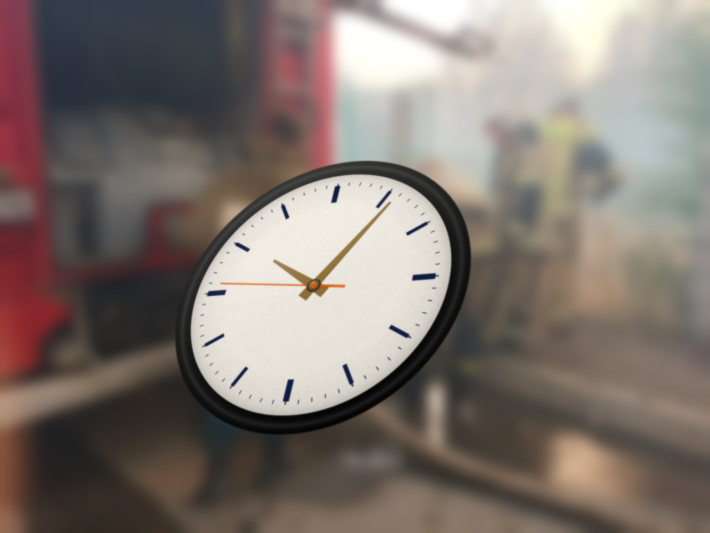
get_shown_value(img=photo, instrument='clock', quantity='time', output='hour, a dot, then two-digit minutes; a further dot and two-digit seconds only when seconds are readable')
10.05.46
